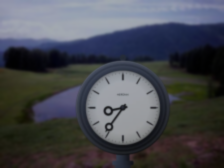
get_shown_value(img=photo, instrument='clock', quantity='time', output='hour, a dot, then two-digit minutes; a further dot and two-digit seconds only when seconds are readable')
8.36
